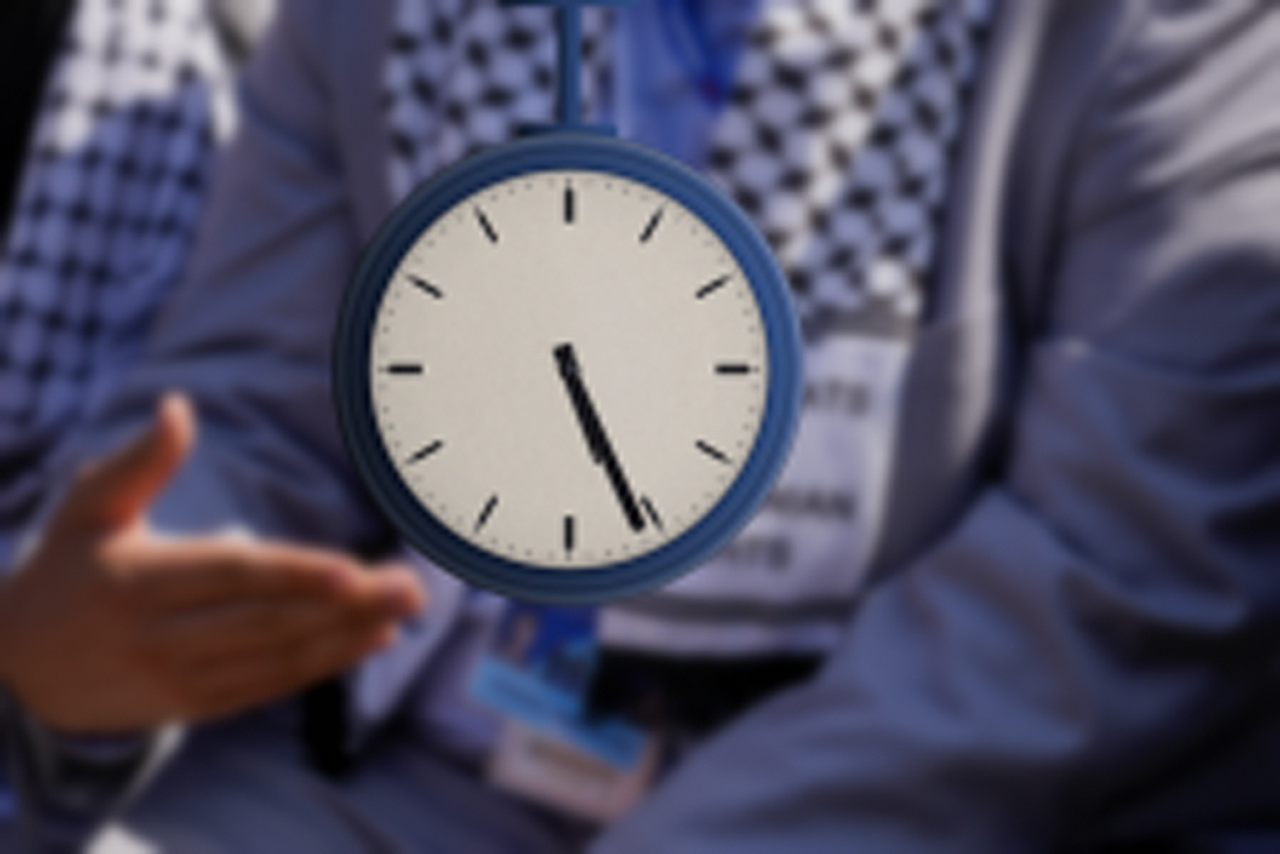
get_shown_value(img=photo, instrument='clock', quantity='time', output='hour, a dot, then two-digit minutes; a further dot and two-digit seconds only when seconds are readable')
5.26
